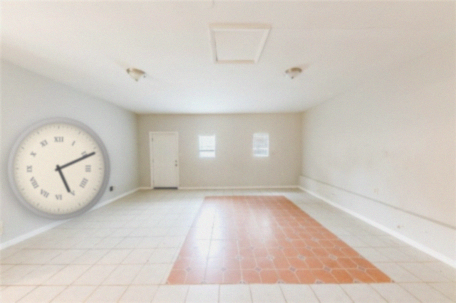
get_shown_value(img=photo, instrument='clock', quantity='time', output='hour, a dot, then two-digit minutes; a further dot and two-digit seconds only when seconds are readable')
5.11
